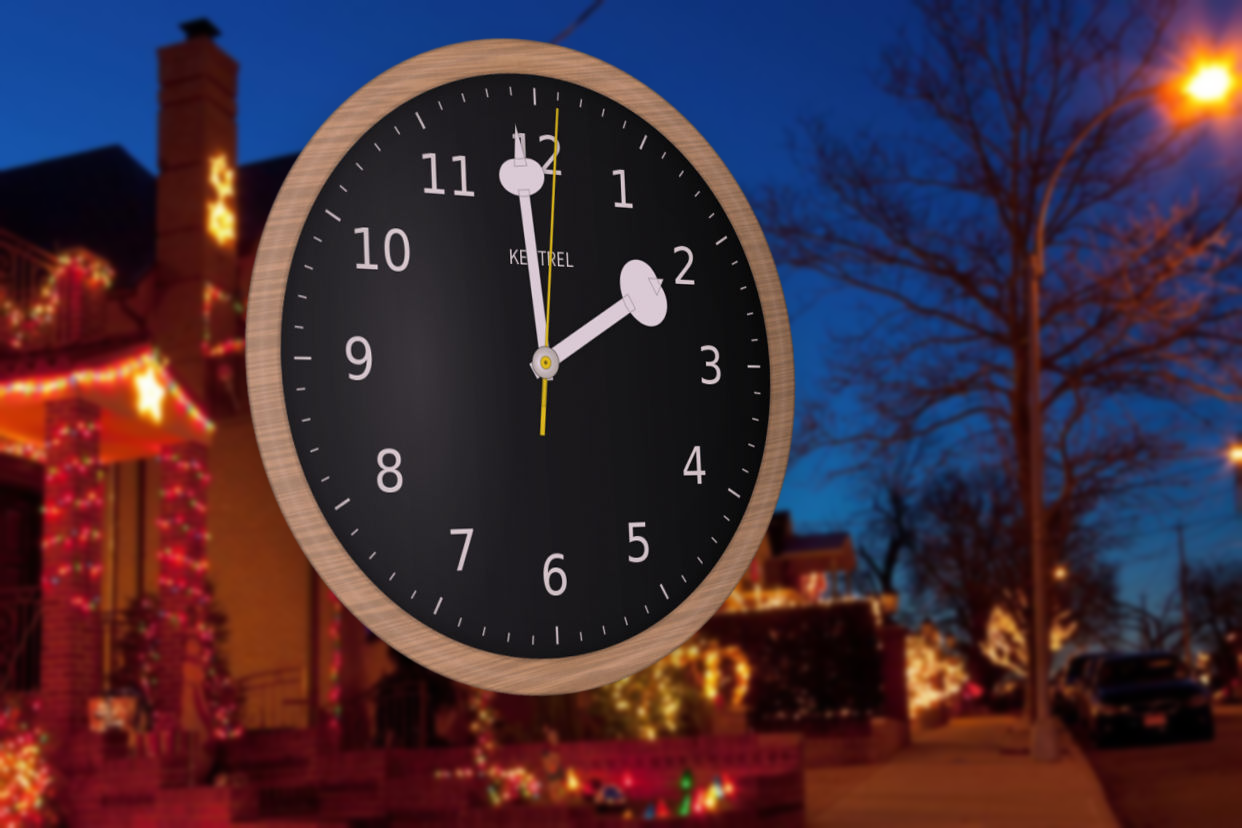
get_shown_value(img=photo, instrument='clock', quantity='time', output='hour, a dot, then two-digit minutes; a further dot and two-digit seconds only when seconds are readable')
1.59.01
